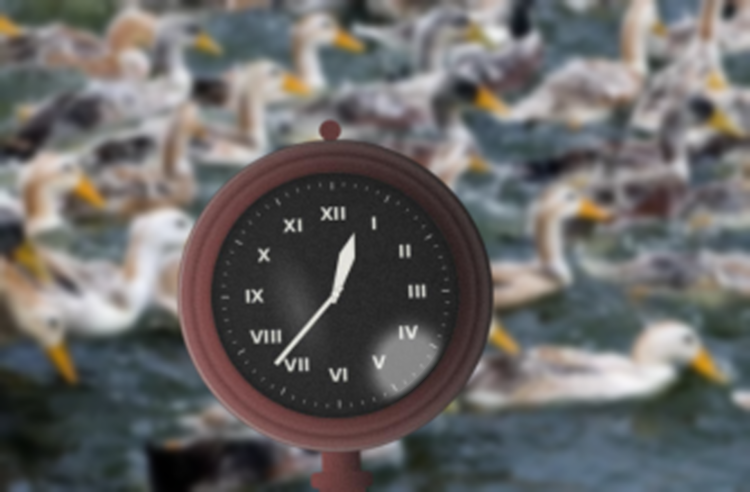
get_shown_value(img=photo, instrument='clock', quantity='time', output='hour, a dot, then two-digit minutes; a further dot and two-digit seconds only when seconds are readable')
12.37
